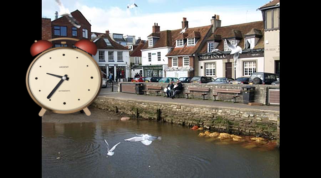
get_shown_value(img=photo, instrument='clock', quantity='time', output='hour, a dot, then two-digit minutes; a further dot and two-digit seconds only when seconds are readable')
9.36
